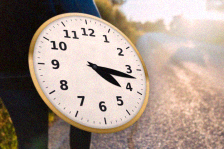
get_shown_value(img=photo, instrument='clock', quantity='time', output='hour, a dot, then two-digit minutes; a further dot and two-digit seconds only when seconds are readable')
4.17
